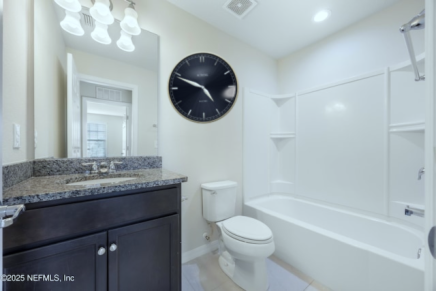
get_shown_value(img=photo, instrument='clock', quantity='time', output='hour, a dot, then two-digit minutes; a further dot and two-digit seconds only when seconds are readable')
4.49
